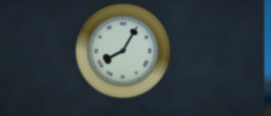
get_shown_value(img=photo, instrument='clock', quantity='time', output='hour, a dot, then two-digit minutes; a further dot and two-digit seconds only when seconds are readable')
8.05
